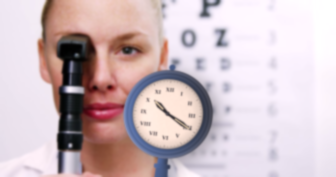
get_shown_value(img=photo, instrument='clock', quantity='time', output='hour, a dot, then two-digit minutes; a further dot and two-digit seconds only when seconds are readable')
10.20
